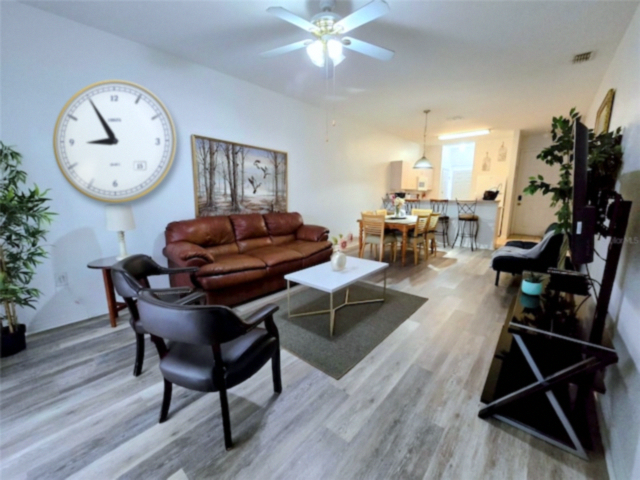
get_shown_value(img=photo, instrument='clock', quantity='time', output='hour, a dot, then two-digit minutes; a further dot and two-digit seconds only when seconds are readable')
8.55
